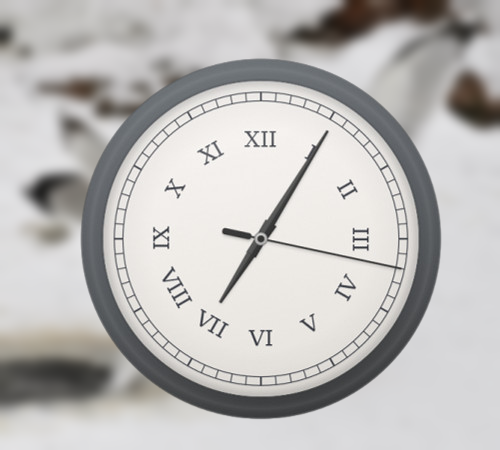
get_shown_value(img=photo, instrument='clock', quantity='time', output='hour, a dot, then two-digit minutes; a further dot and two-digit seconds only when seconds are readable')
7.05.17
